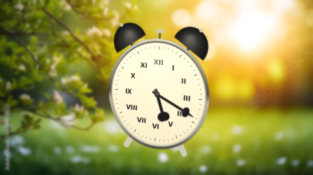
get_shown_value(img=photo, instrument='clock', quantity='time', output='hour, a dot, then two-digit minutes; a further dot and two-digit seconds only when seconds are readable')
5.19
